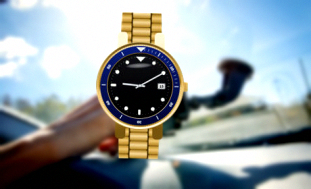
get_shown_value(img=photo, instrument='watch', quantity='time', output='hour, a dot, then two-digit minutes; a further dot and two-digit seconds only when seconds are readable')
9.10
